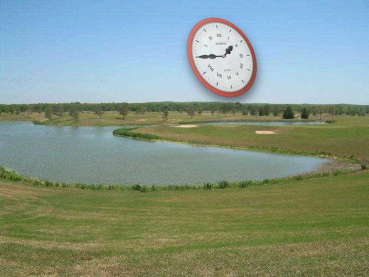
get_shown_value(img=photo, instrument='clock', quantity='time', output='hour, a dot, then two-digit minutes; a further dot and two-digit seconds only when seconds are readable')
1.45
